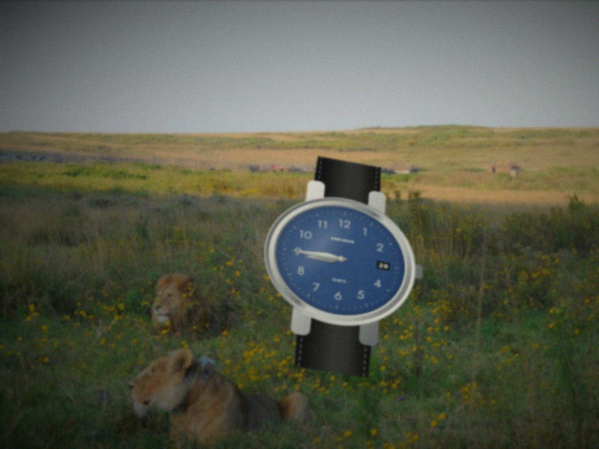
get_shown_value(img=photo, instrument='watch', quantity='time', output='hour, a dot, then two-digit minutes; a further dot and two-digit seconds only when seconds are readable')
8.45
